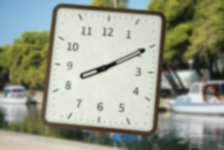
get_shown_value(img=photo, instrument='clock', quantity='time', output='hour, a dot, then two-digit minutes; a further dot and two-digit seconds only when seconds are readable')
8.10
